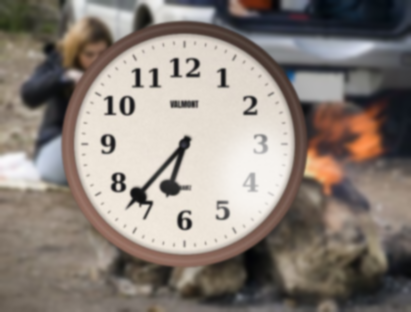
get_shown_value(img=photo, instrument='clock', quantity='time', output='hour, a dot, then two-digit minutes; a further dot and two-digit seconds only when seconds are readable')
6.37
